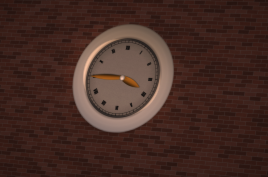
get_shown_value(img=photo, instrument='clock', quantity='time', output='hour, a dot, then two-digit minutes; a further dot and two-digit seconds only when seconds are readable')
3.45
